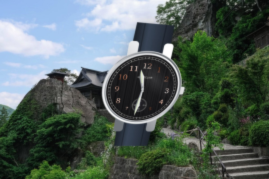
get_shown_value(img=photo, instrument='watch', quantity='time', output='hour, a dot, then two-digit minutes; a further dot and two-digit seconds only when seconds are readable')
11.31
